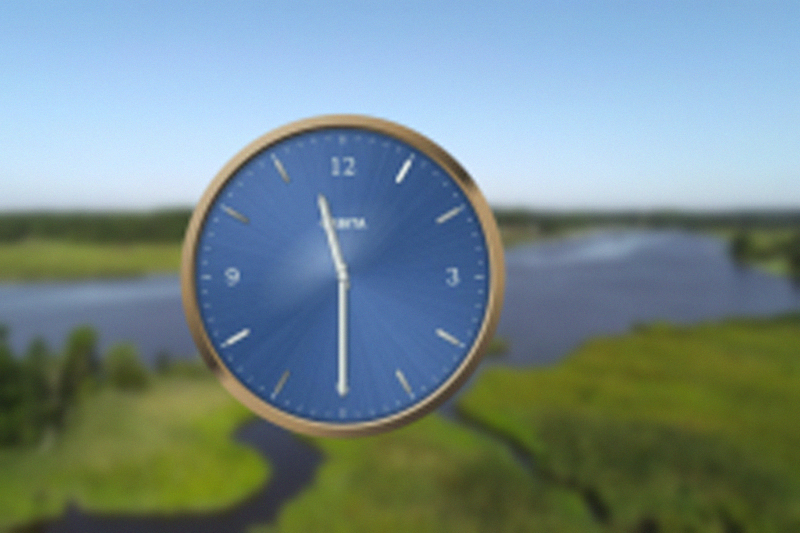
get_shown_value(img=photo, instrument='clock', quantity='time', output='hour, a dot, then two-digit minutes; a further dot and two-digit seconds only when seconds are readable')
11.30
